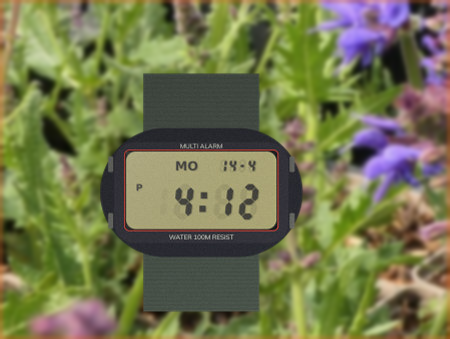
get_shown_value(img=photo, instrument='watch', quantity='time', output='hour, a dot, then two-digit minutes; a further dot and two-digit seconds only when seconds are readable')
4.12
